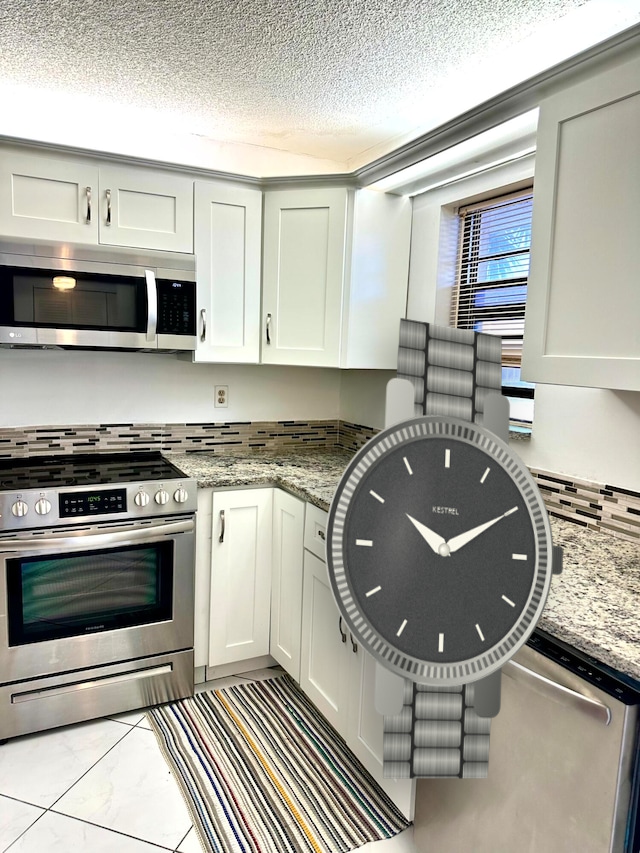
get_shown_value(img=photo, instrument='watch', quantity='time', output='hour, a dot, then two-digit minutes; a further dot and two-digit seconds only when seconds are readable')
10.10
